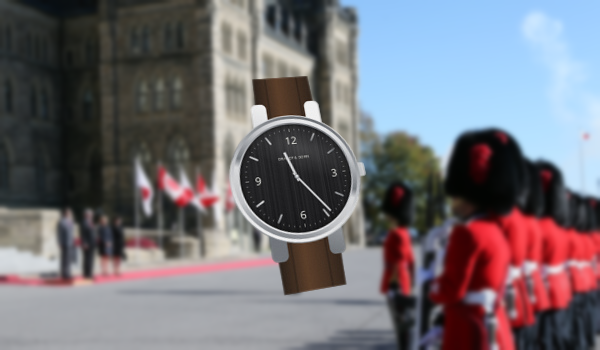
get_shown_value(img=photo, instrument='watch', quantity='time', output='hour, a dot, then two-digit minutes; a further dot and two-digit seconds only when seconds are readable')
11.24
